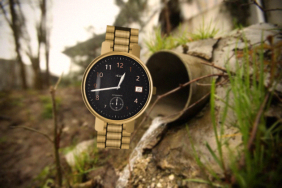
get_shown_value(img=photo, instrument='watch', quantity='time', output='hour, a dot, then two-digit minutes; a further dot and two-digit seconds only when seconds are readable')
12.43
